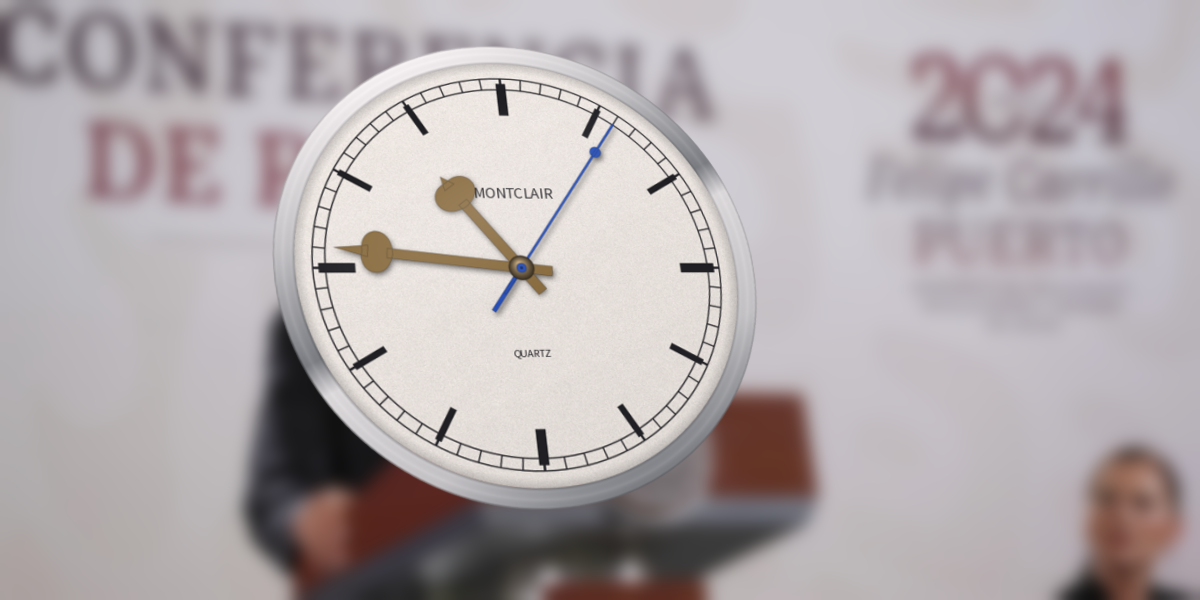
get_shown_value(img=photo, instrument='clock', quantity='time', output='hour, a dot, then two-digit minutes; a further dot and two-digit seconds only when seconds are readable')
10.46.06
